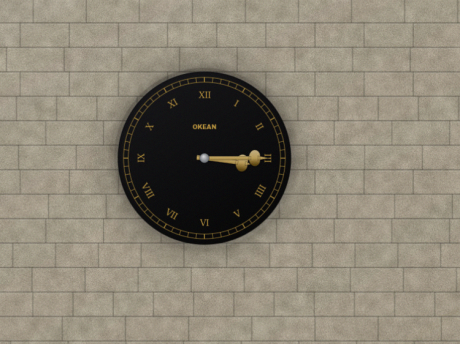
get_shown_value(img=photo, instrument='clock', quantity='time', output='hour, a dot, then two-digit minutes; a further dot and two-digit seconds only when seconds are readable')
3.15
